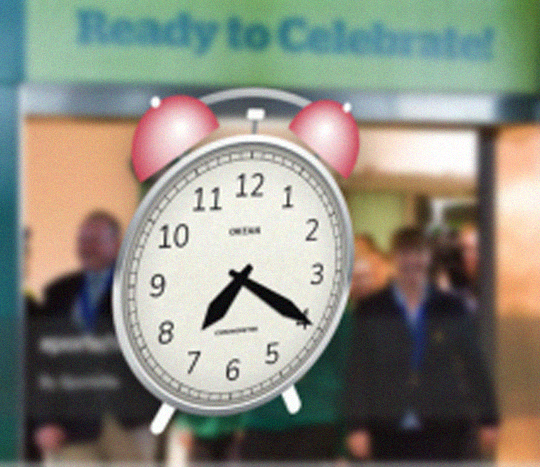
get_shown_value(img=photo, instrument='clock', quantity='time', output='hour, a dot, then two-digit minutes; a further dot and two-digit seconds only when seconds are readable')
7.20
